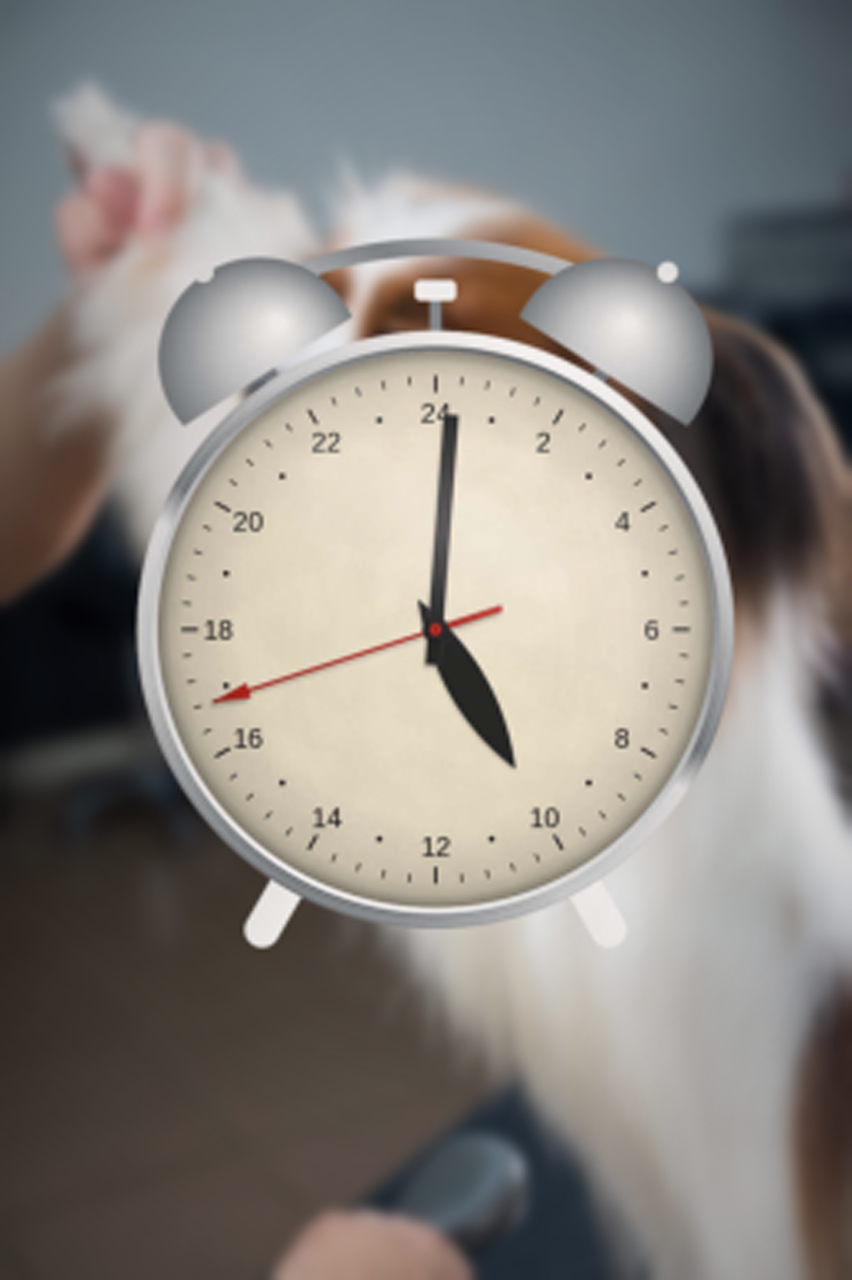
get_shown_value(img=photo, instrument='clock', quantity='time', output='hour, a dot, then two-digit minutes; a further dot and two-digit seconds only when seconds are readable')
10.00.42
